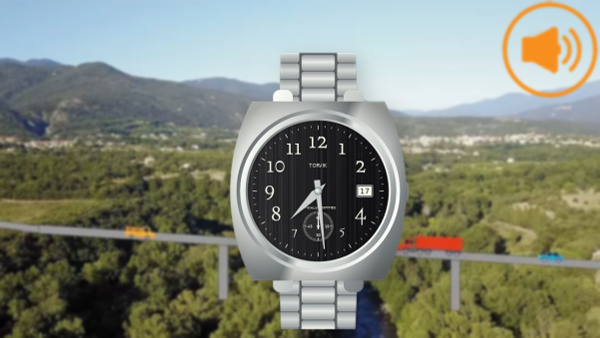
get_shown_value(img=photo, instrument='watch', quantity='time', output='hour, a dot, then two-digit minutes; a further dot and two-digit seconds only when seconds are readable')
7.29
